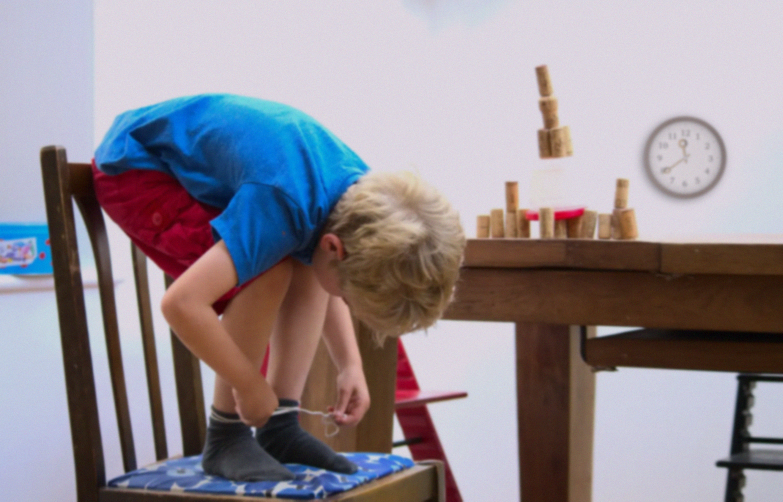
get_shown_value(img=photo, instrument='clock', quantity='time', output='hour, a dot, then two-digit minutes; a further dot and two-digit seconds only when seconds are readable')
11.39
